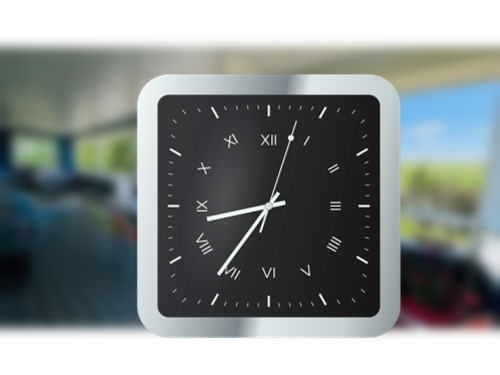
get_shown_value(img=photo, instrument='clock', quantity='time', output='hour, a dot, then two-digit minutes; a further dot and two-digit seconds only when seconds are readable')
8.36.03
